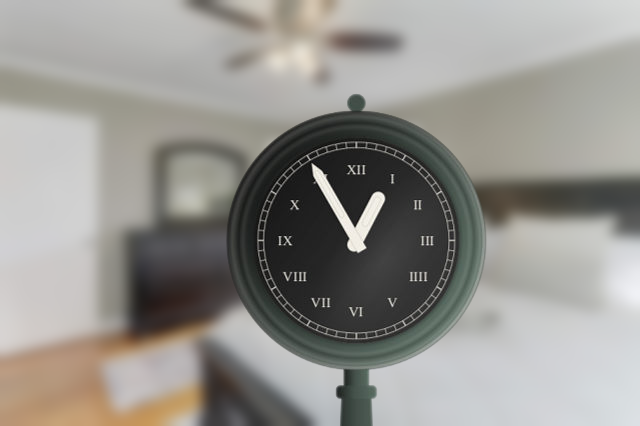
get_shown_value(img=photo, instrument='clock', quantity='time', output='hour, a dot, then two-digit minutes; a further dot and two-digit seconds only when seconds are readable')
12.55
